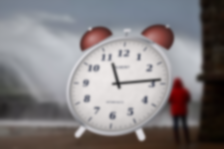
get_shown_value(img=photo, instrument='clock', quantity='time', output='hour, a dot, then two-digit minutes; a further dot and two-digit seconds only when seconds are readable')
11.14
